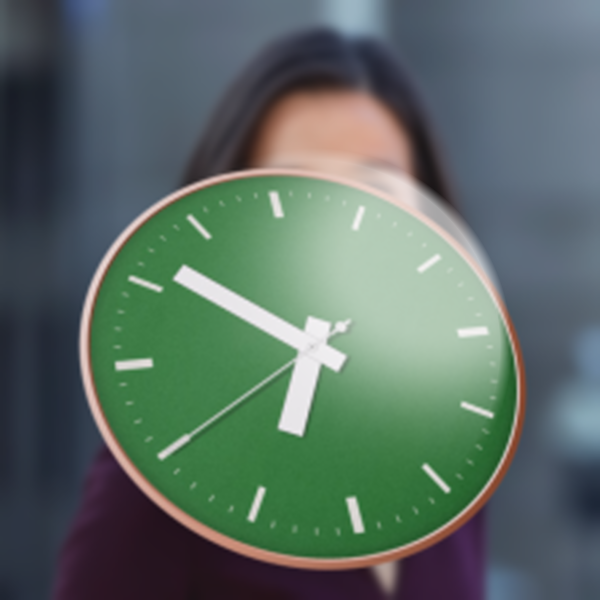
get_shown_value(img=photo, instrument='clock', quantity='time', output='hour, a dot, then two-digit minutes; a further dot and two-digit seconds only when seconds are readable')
6.51.40
